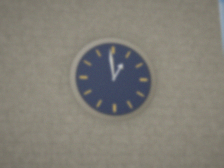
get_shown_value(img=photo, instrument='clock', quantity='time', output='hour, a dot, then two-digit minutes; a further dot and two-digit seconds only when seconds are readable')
12.59
